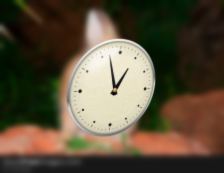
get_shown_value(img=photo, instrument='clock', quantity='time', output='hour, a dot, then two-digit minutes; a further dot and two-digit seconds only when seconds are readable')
12.57
